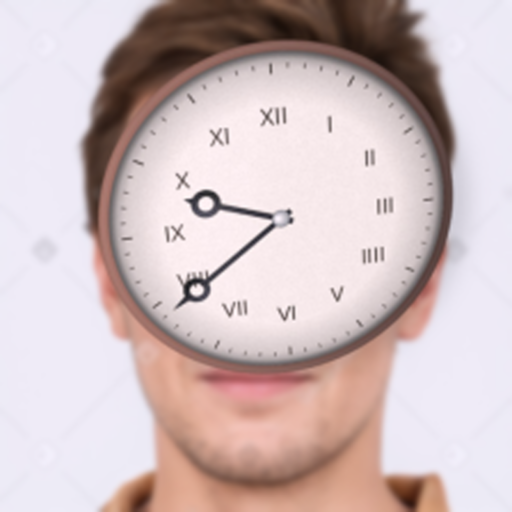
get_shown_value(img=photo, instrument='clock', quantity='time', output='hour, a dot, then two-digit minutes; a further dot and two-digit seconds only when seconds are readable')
9.39
